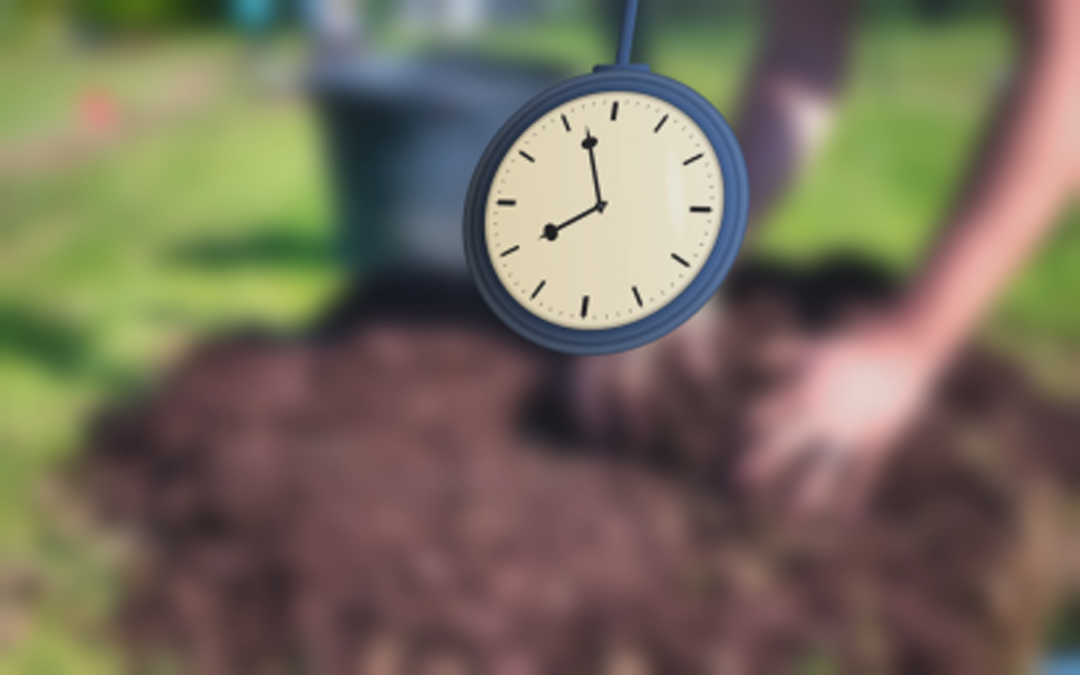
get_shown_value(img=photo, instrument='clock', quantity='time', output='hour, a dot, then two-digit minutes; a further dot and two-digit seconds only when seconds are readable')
7.57
